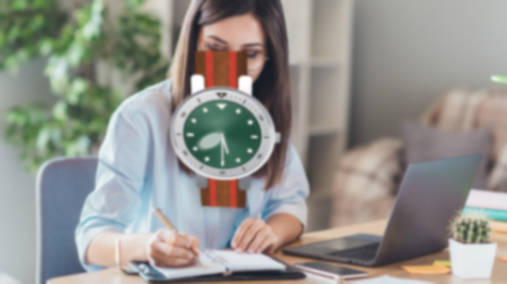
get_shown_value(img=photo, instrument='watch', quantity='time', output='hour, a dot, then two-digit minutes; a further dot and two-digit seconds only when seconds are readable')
5.30
